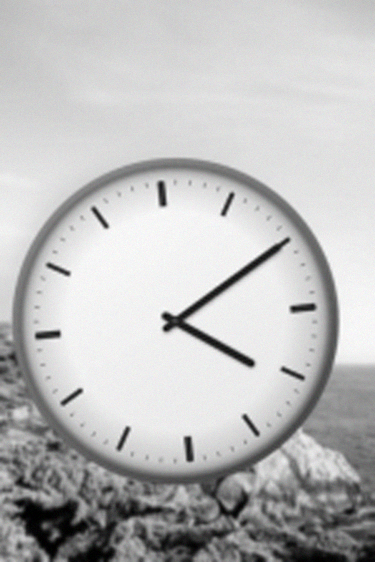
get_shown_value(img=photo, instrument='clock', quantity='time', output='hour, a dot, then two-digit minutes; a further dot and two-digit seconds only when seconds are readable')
4.10
